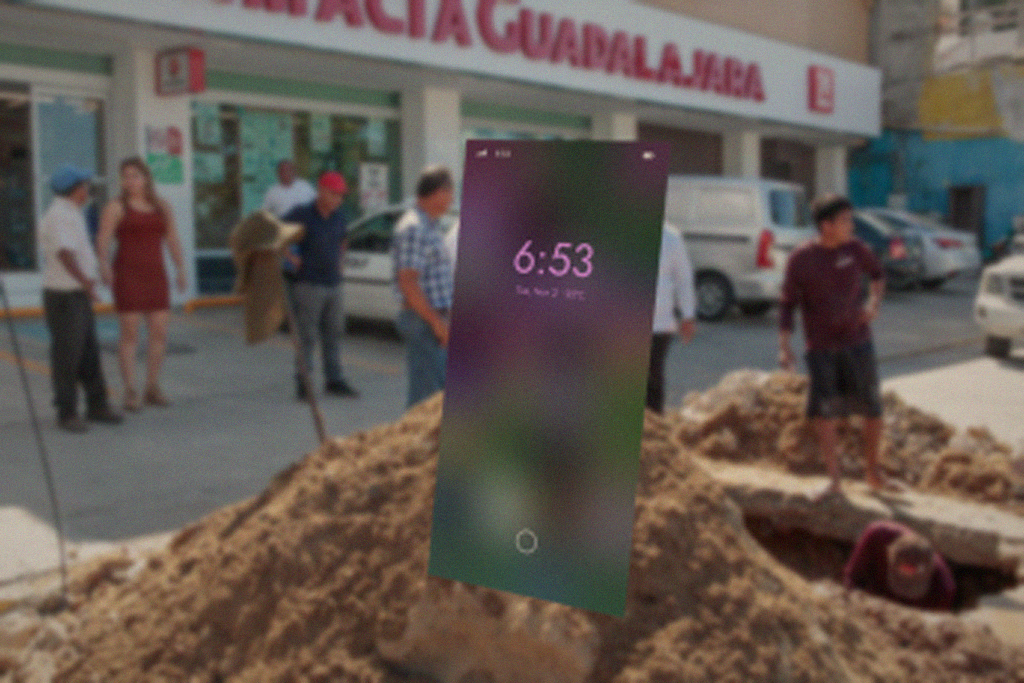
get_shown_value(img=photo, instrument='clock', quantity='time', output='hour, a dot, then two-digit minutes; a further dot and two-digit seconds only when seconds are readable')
6.53
